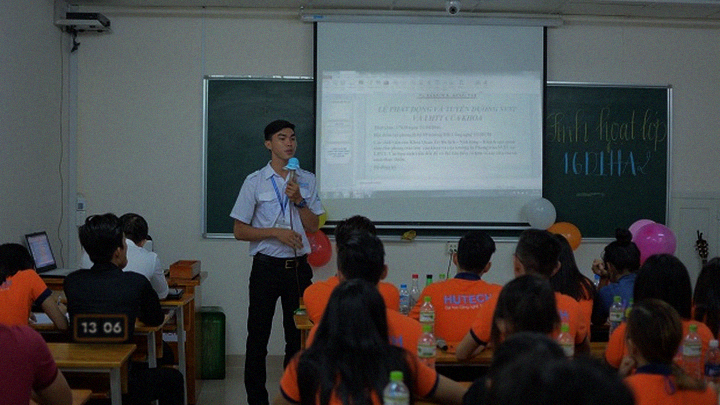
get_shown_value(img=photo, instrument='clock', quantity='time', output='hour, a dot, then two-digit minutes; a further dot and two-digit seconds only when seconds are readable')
13.06
